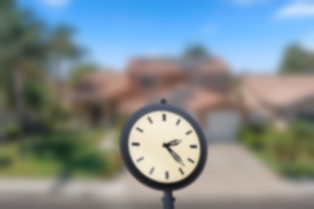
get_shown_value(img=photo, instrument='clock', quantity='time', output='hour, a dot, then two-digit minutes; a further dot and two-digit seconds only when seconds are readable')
2.23
